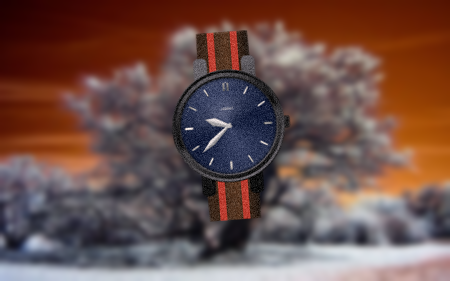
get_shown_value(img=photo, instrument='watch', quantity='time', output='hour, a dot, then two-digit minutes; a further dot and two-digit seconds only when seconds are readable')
9.38
